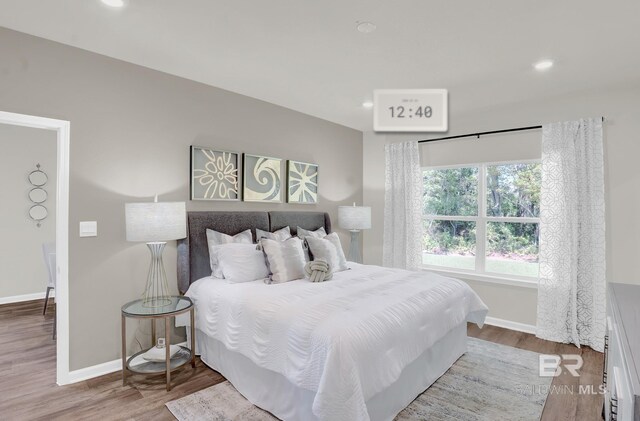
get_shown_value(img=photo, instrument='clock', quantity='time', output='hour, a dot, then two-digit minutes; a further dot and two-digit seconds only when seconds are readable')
12.40
